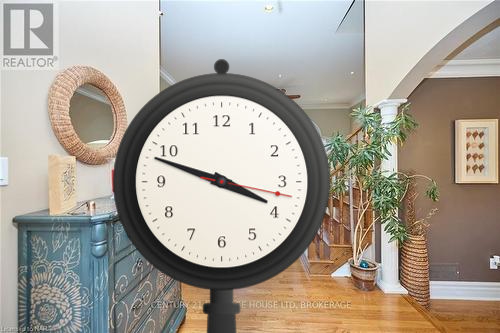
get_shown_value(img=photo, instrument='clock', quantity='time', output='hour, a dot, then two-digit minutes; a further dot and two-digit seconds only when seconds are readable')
3.48.17
